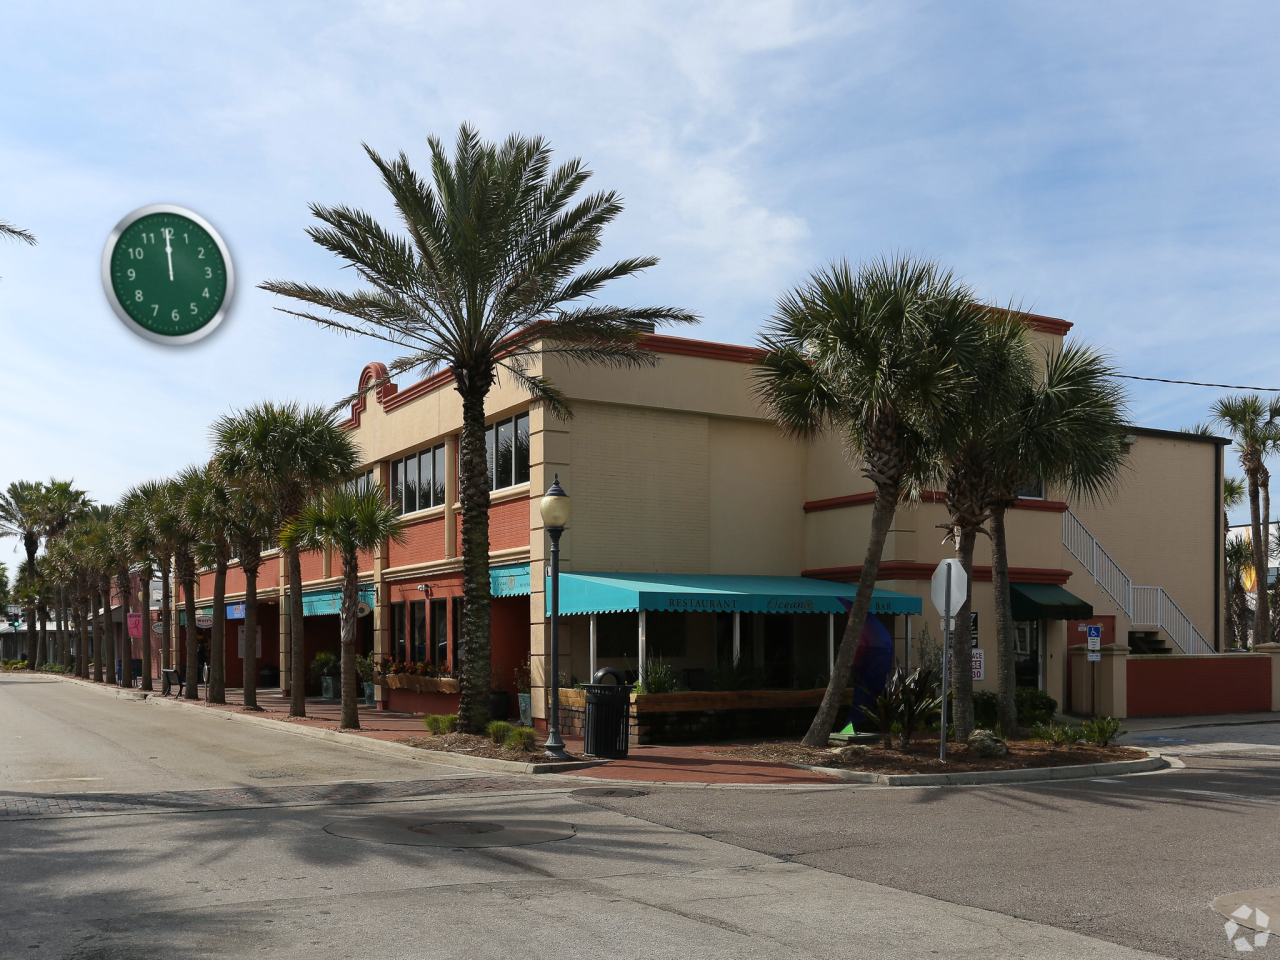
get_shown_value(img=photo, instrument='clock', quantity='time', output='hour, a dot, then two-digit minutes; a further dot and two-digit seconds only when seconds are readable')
12.00
